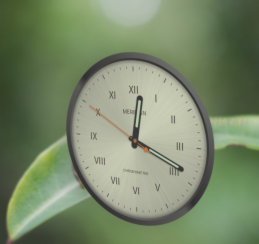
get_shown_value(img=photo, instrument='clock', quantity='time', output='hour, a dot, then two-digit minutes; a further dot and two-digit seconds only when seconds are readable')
12.18.50
